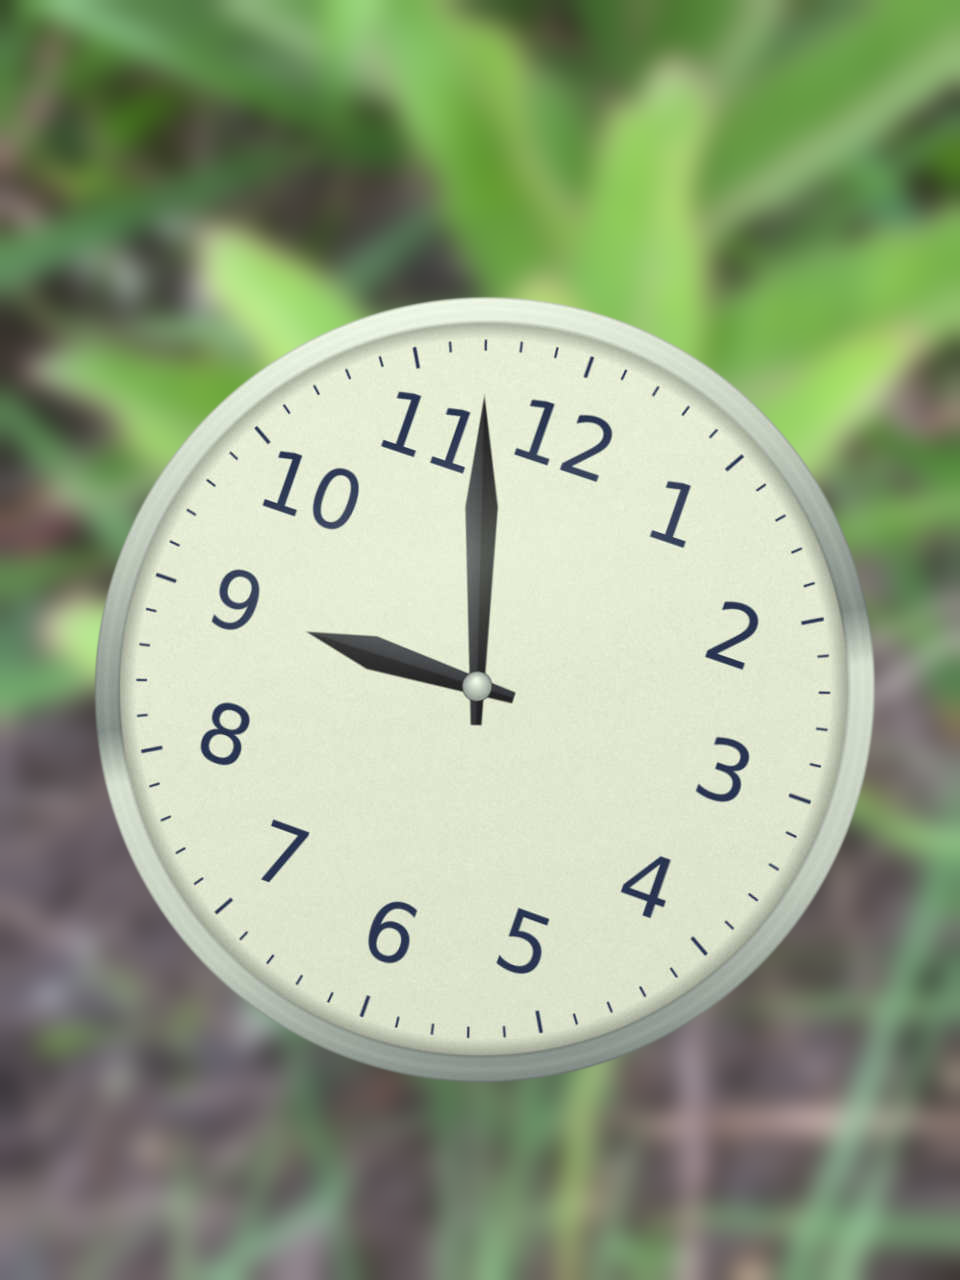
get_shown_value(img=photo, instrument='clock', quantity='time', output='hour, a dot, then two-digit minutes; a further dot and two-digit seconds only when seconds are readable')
8.57
